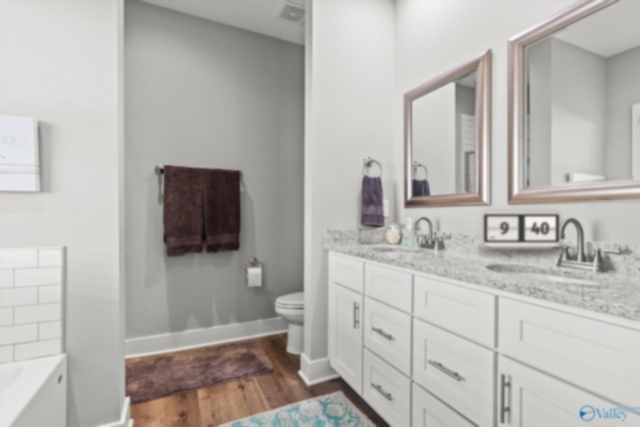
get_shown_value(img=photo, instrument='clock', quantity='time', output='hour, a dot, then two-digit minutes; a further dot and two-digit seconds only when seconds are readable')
9.40
